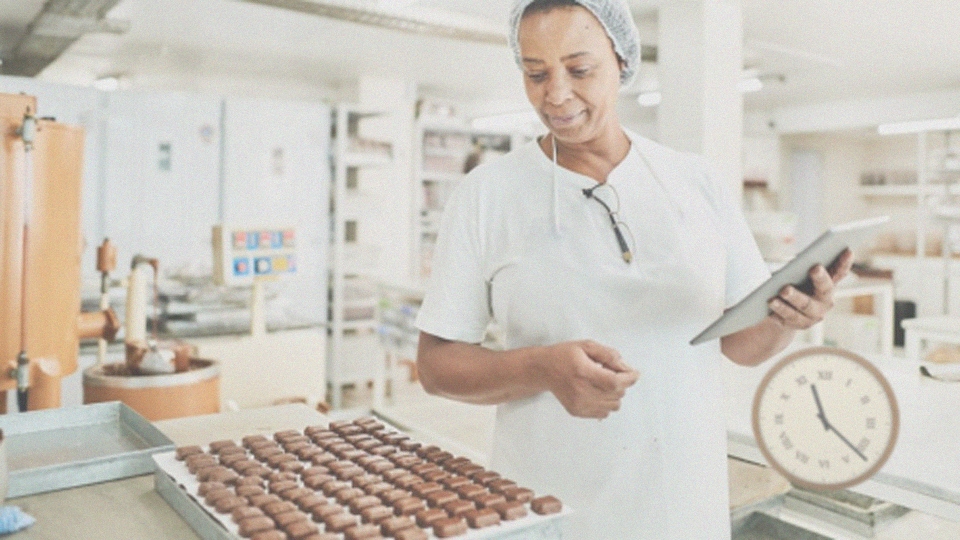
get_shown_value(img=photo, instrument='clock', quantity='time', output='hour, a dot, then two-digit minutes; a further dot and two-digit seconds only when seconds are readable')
11.22
